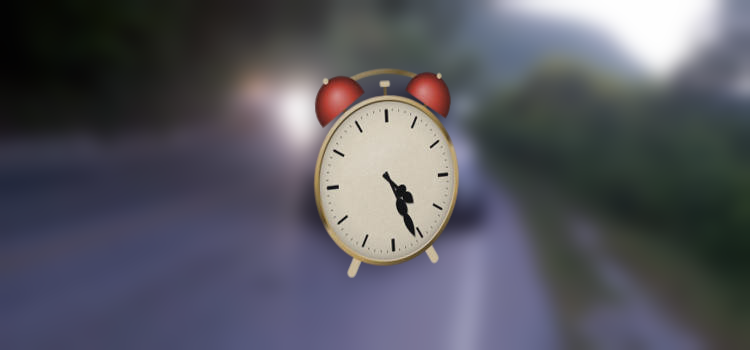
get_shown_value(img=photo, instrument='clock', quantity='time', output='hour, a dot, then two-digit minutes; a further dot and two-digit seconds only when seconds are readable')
4.26
